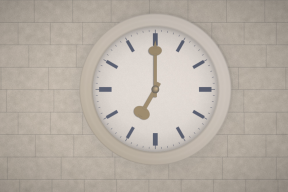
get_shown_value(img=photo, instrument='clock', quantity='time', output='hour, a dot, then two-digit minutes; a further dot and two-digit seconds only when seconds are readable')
7.00
